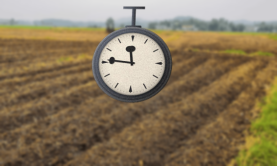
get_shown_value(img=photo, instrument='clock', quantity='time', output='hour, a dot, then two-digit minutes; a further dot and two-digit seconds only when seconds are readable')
11.46
